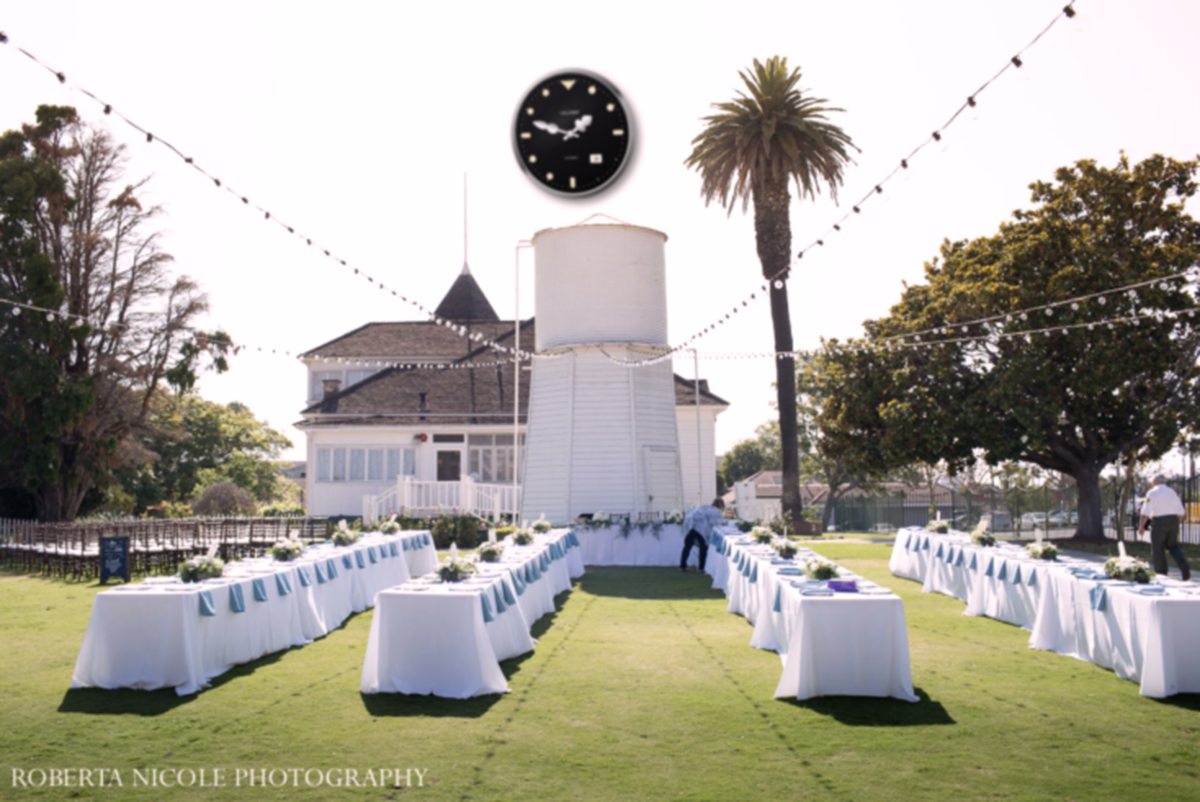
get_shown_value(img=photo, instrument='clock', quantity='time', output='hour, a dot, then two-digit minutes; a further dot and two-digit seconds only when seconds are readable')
1.48
